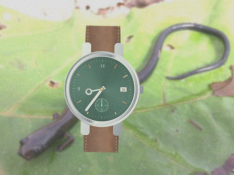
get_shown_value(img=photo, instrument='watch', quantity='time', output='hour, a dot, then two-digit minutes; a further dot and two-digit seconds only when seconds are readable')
8.36
